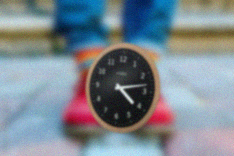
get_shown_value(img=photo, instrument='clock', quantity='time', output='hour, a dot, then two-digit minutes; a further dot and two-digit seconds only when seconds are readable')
4.13
